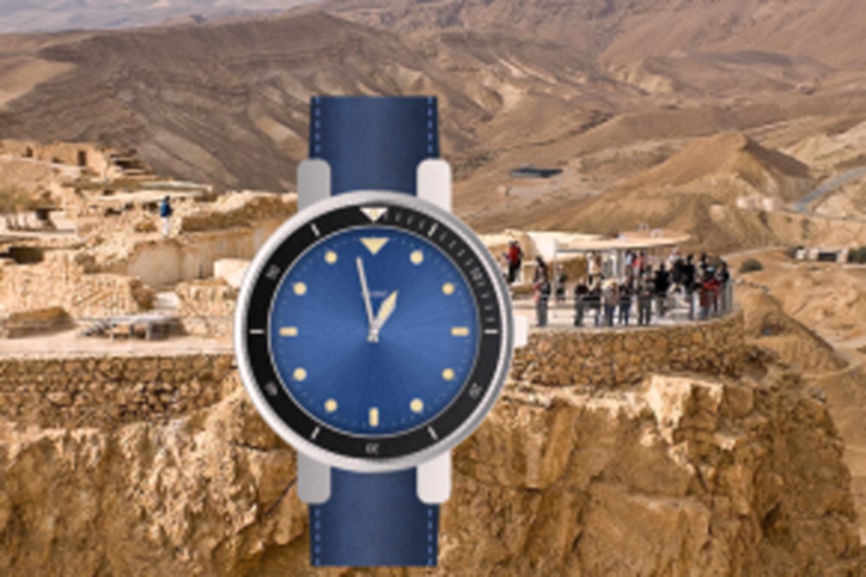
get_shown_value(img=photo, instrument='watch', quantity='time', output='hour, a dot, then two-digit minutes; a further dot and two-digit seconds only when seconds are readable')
12.58
